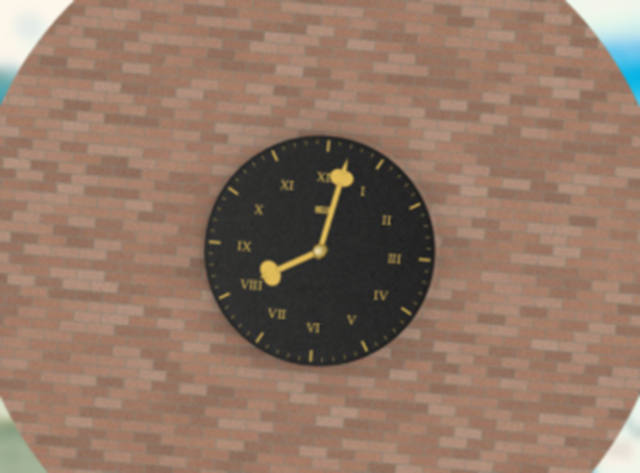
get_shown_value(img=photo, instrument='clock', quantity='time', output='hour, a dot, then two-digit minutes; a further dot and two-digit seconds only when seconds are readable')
8.02
